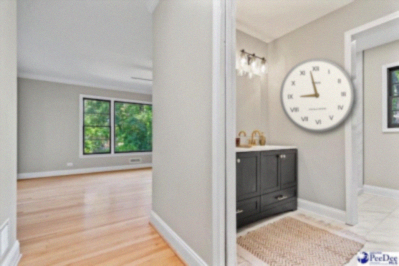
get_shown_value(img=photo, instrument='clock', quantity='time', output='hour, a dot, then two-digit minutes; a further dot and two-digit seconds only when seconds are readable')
8.58
